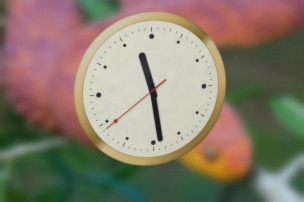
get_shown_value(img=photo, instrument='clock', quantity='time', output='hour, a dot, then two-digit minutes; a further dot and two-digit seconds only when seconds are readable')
11.28.39
